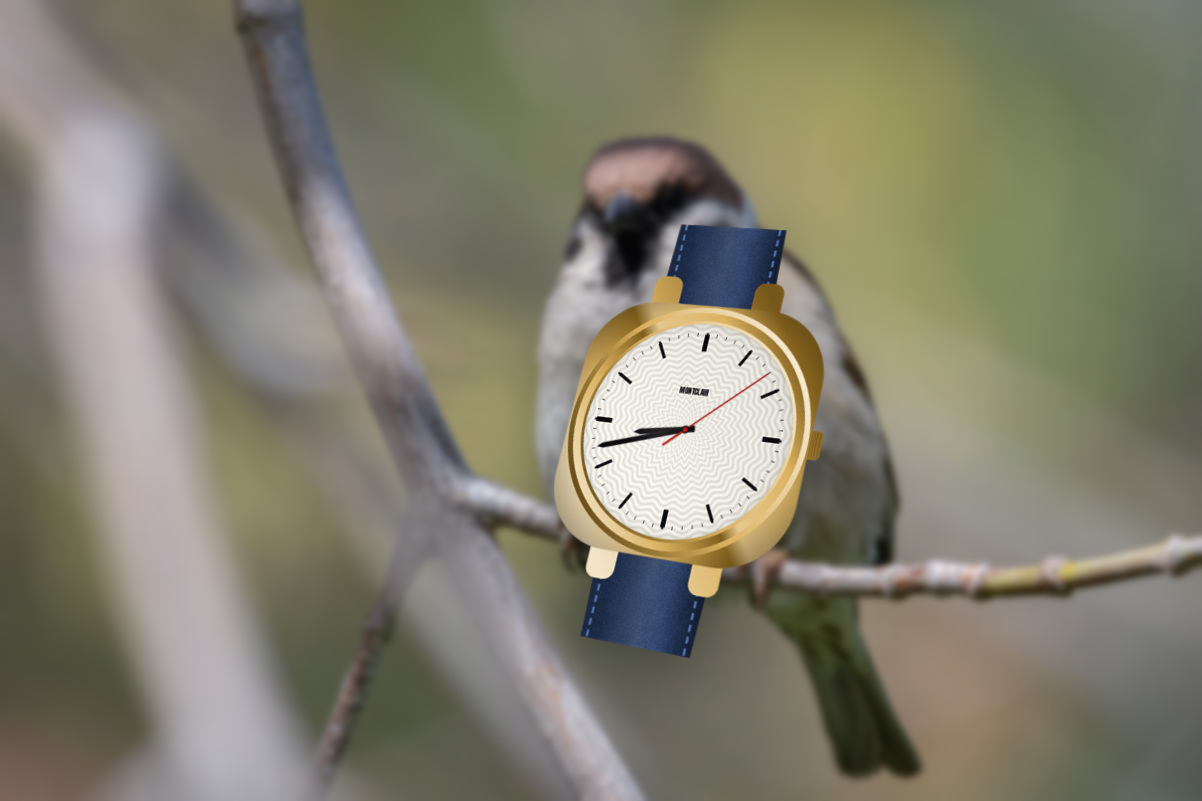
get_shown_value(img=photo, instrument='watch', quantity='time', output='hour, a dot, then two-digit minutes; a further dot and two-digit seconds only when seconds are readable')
8.42.08
